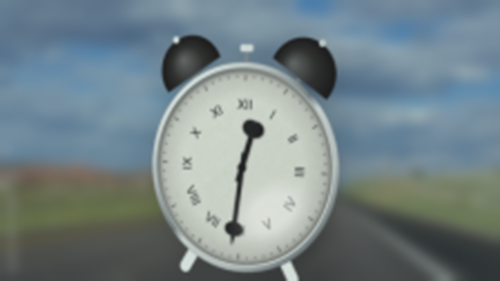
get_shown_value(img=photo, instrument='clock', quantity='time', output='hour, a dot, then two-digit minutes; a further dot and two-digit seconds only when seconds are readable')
12.31
